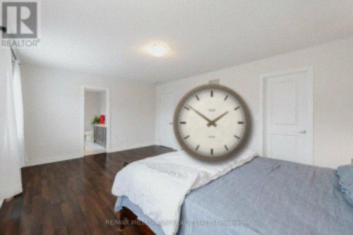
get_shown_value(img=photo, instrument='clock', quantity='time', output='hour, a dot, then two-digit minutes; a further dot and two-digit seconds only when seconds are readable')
1.51
